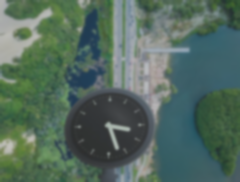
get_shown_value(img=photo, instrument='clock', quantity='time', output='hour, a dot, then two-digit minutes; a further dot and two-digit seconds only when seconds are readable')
3.27
